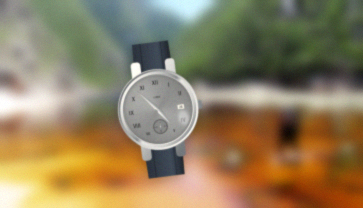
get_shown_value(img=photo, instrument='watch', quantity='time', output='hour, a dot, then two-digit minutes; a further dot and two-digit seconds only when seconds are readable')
4.53
